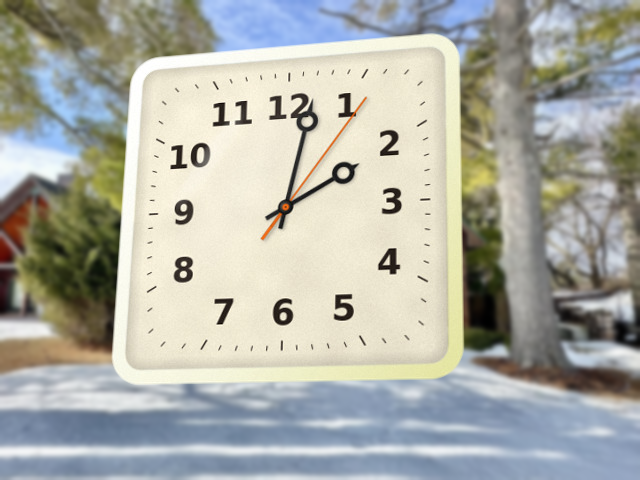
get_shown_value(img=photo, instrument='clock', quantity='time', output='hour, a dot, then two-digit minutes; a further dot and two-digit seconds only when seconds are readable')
2.02.06
